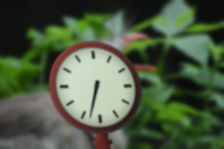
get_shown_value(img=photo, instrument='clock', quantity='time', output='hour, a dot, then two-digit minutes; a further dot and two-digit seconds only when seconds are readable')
6.33
